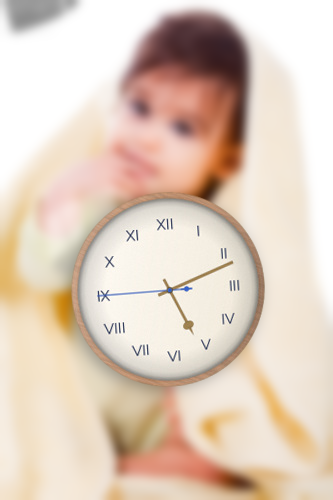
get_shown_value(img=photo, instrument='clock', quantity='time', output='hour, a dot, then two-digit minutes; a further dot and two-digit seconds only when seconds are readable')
5.11.45
